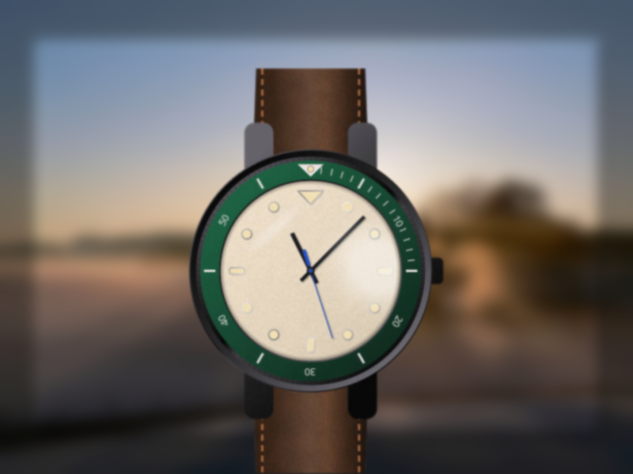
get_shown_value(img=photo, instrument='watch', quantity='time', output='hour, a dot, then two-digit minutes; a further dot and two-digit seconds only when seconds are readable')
11.07.27
